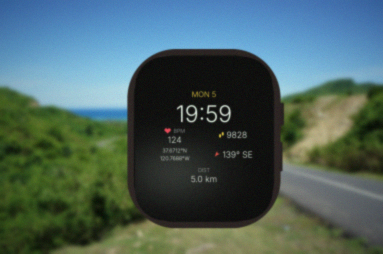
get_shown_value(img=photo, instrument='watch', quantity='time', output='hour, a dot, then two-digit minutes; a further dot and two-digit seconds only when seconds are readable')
19.59
